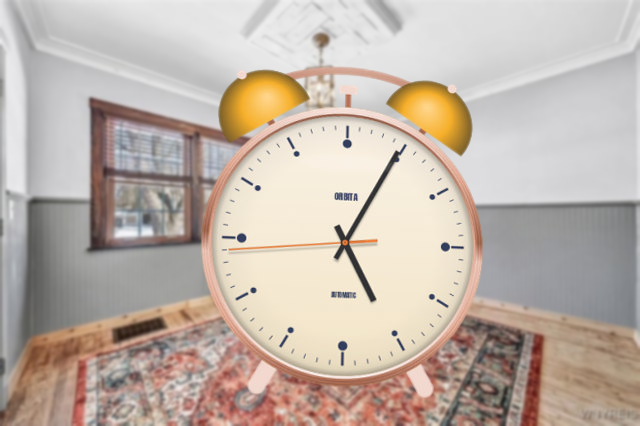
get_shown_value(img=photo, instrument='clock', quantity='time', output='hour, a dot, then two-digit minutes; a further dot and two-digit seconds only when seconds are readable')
5.04.44
